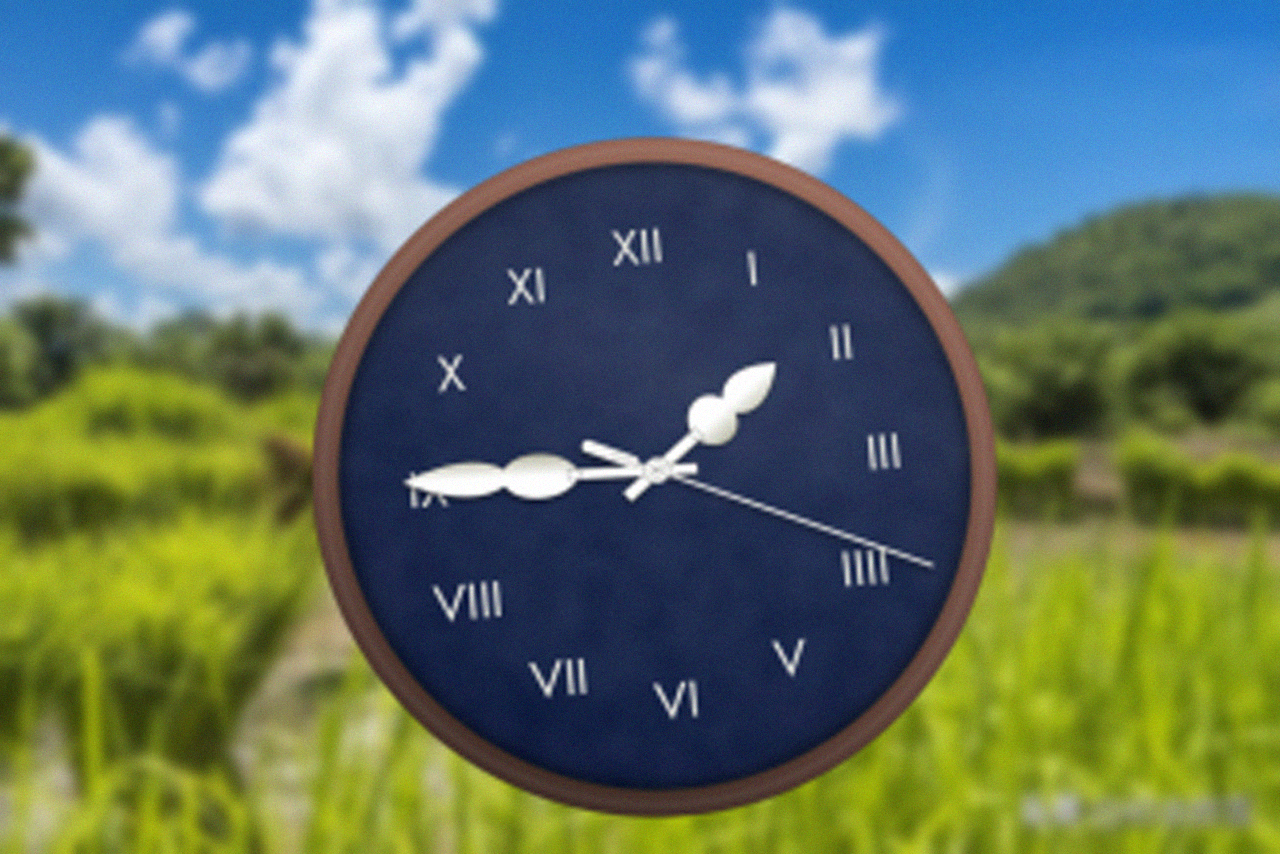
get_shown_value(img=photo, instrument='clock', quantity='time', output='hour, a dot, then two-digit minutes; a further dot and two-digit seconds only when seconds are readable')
1.45.19
